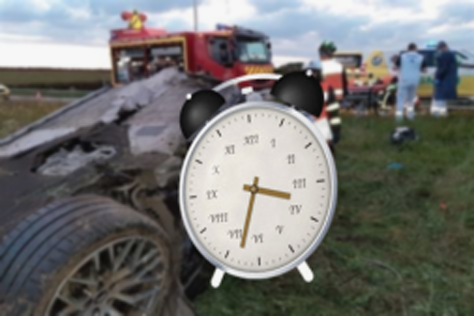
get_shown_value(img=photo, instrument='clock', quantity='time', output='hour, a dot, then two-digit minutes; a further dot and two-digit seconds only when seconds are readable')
3.33
